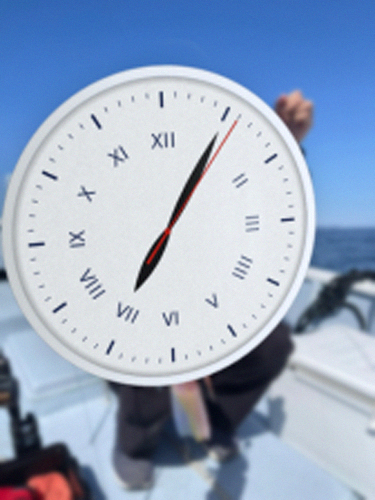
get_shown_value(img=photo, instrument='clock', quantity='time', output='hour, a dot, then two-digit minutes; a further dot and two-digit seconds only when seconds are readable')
7.05.06
